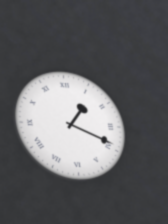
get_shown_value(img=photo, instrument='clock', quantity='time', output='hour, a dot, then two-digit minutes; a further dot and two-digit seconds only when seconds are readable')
1.19
